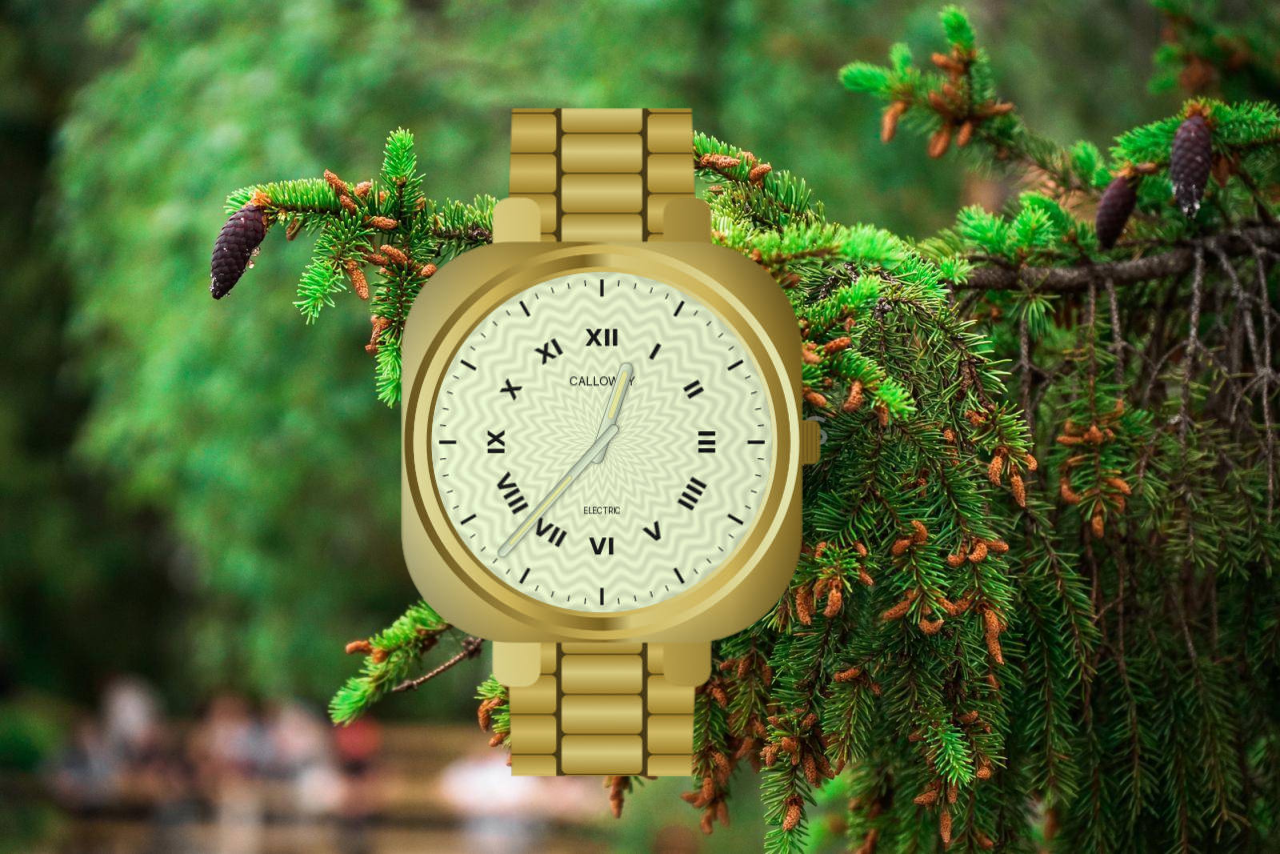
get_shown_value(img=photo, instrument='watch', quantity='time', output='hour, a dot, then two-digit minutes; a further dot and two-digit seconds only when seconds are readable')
12.37
